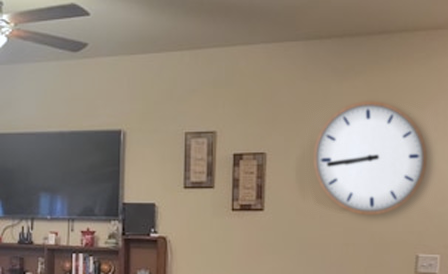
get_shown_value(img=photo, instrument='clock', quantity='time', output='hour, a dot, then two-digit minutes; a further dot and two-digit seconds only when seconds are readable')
8.44
